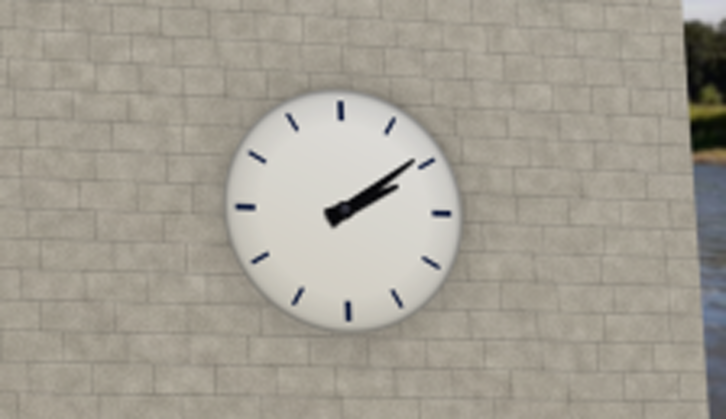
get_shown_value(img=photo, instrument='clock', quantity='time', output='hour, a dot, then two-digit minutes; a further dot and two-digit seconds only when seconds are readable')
2.09
